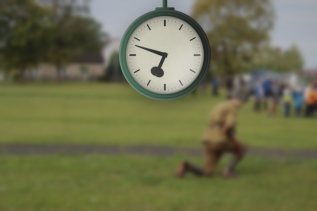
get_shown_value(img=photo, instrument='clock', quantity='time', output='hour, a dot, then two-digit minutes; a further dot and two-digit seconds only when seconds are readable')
6.48
